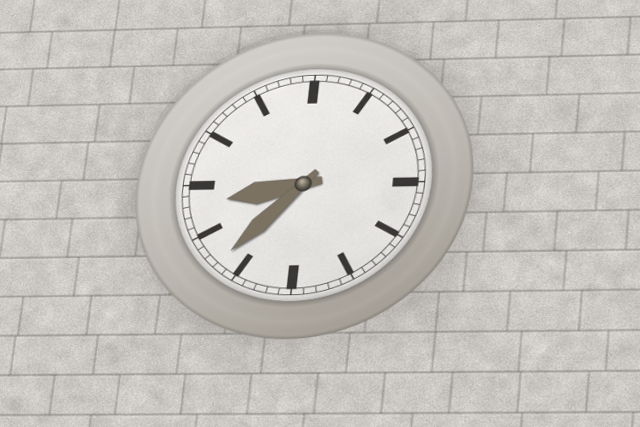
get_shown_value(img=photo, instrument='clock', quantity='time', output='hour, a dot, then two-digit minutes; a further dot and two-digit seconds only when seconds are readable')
8.37
